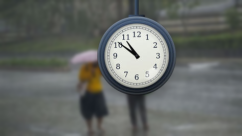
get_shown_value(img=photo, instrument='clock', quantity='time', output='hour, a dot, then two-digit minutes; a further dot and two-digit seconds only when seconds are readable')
10.51
